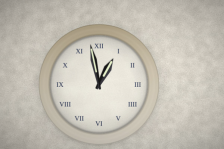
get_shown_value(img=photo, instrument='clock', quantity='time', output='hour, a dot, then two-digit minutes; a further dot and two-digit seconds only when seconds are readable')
12.58
